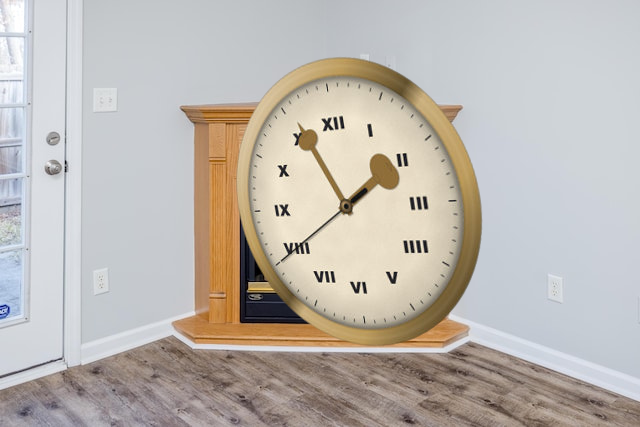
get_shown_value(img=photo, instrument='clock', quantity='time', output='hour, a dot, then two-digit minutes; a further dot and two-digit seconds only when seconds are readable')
1.55.40
